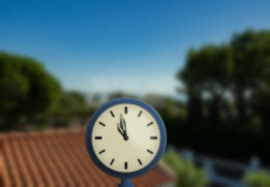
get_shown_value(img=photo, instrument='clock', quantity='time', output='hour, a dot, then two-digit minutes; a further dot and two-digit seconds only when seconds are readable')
10.58
